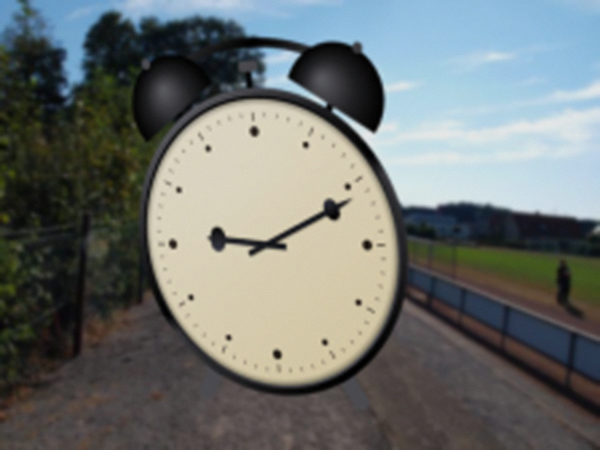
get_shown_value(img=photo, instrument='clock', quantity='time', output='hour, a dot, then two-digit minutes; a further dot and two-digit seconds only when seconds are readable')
9.11
